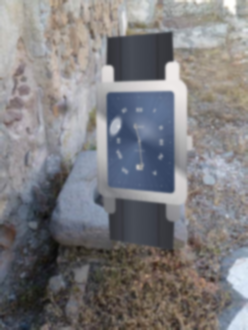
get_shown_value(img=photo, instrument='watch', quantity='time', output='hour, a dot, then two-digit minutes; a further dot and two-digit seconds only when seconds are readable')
11.29
